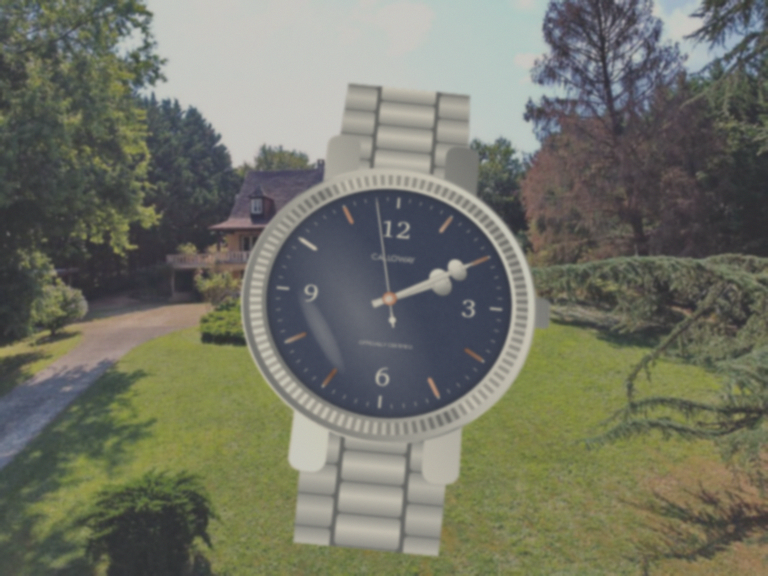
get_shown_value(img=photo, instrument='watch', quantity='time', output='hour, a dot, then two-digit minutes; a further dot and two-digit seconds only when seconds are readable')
2.09.58
